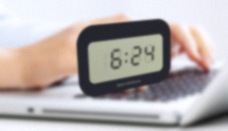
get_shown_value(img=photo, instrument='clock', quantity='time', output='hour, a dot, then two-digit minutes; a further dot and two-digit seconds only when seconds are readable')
6.24
